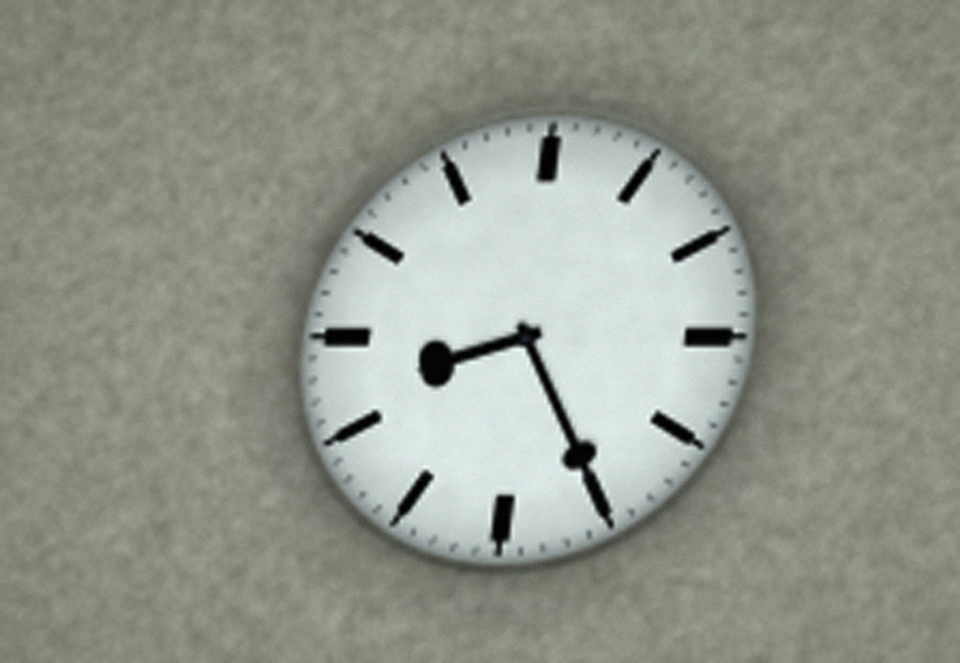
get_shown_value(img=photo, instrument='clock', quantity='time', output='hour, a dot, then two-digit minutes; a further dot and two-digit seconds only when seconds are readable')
8.25
